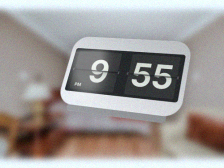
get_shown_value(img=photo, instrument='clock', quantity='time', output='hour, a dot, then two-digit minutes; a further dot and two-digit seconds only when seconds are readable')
9.55
